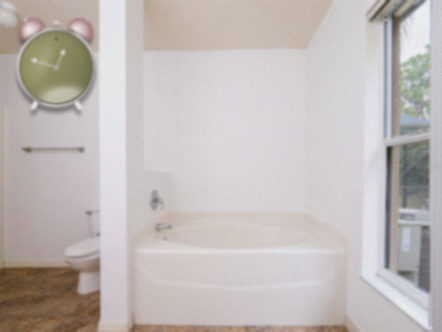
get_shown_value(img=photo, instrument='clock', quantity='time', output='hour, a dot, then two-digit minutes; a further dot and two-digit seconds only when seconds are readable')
12.48
